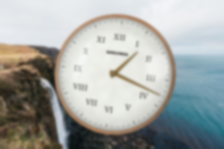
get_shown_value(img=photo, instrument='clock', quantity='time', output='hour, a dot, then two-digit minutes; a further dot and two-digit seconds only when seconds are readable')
1.18
